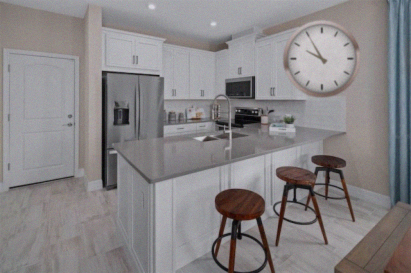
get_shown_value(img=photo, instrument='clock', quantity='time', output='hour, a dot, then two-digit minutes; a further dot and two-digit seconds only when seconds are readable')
9.55
